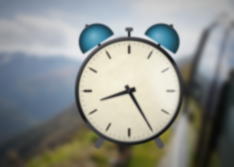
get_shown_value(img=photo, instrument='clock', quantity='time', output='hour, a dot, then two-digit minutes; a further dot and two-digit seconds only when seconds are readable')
8.25
